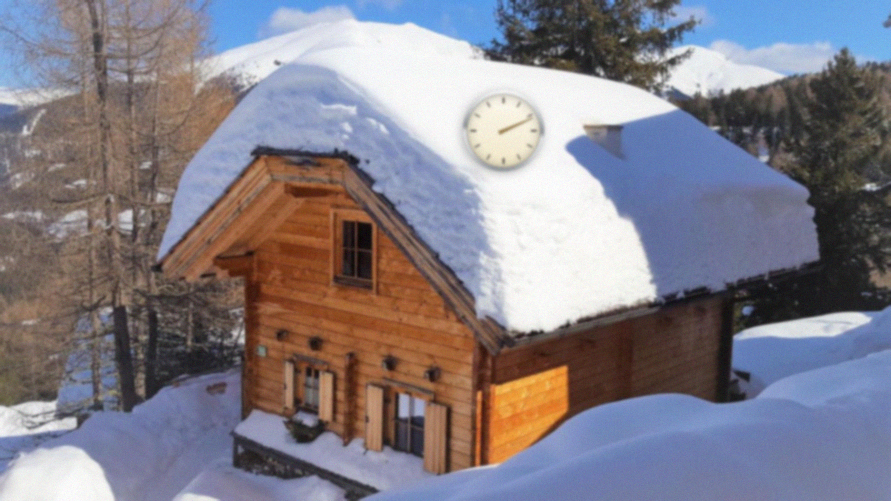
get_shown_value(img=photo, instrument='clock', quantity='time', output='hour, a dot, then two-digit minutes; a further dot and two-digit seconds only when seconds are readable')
2.11
